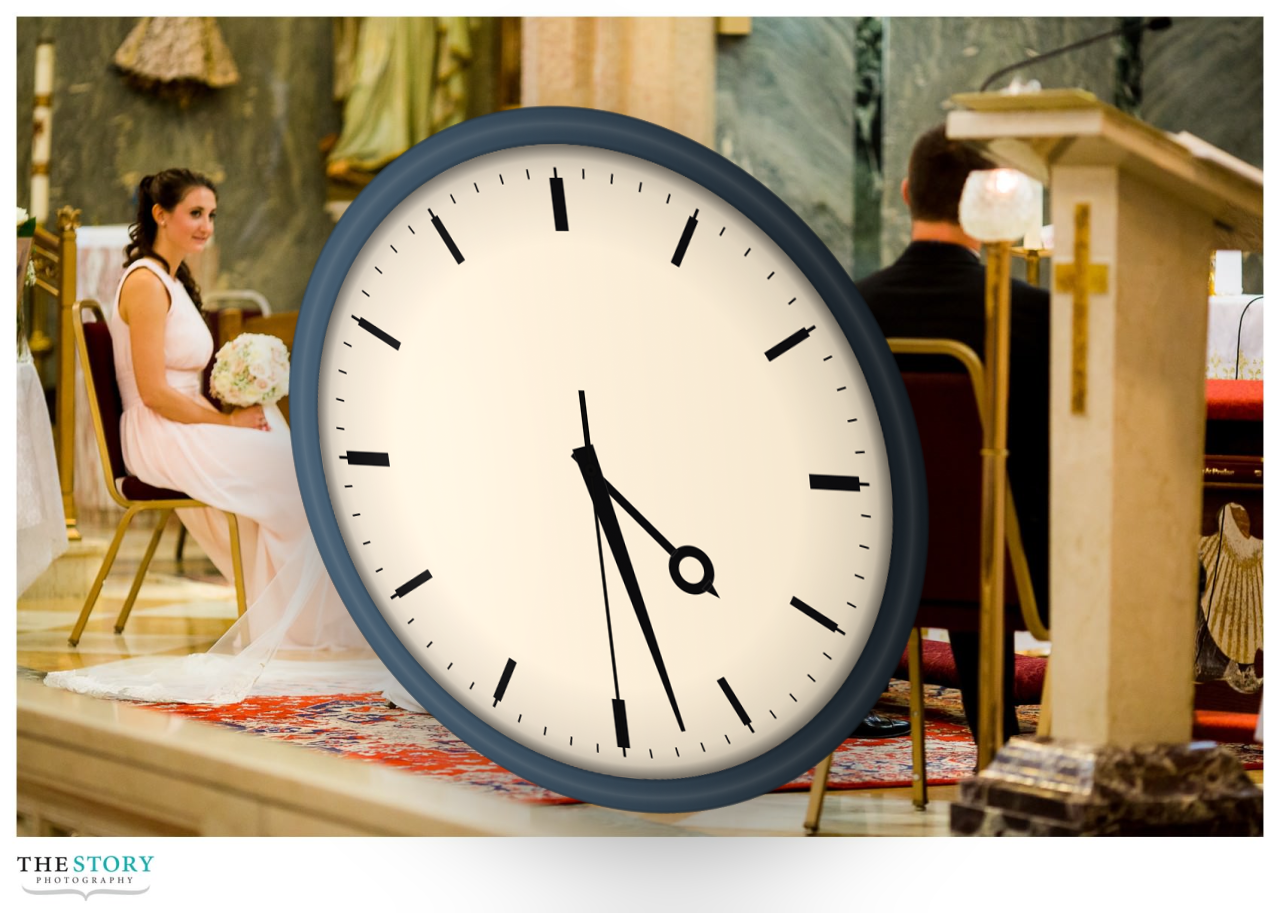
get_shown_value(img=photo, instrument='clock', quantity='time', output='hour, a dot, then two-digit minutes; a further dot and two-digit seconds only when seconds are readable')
4.27.30
